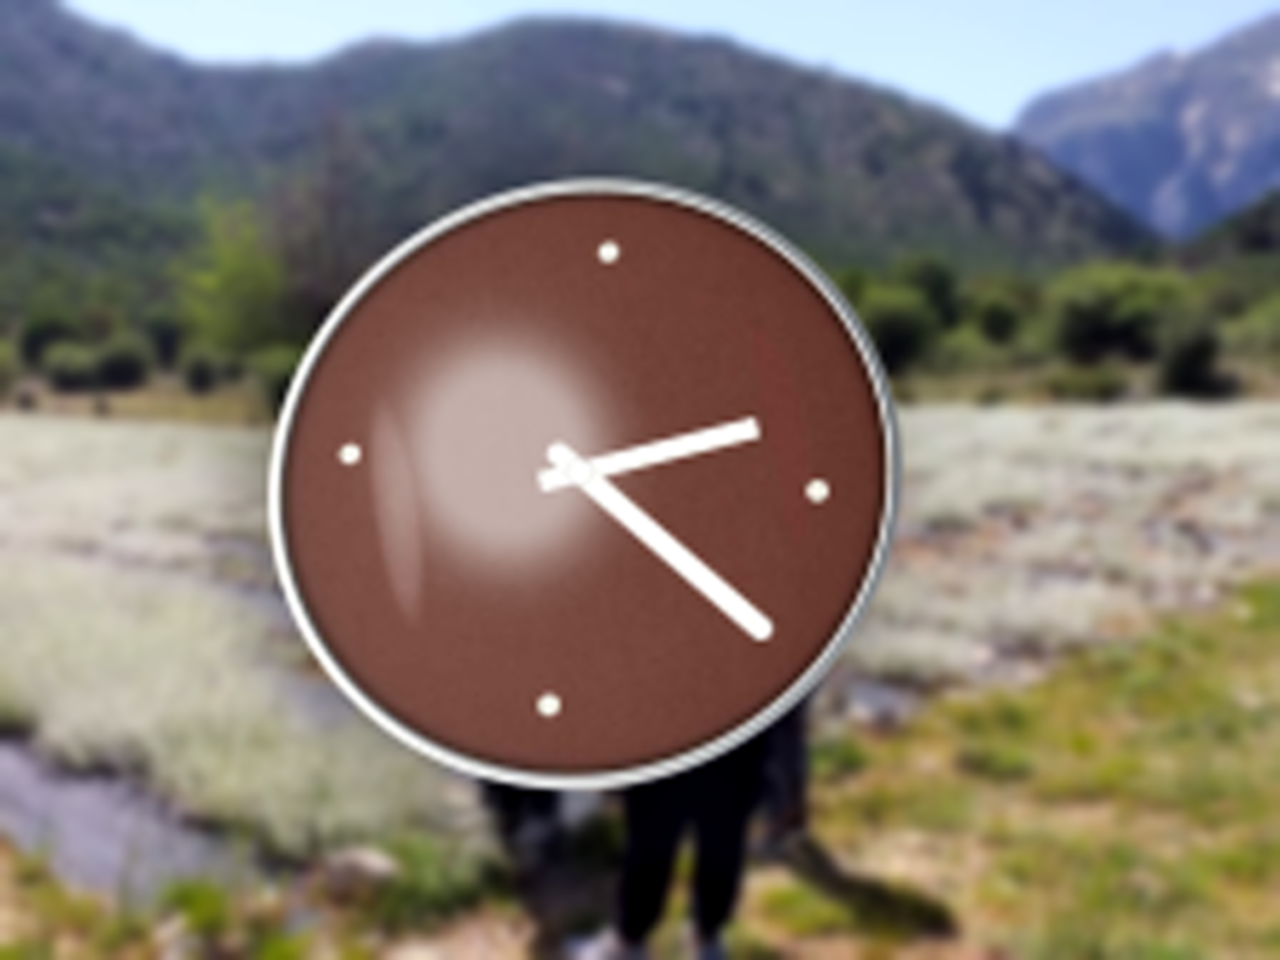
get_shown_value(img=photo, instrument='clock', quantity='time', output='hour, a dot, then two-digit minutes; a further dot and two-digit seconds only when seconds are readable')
2.21
